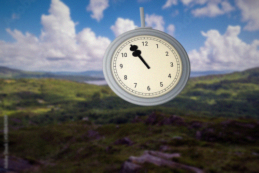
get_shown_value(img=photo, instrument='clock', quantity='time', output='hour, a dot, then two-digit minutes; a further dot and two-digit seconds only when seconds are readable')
10.55
